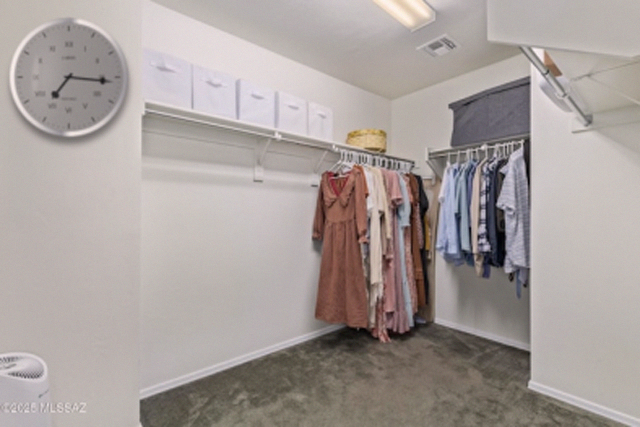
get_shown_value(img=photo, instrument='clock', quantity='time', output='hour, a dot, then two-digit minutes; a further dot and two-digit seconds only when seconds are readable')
7.16
